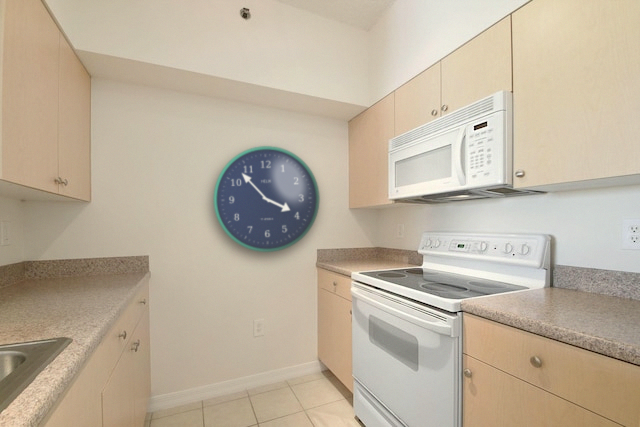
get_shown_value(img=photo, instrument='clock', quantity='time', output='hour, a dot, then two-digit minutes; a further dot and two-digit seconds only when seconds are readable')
3.53
